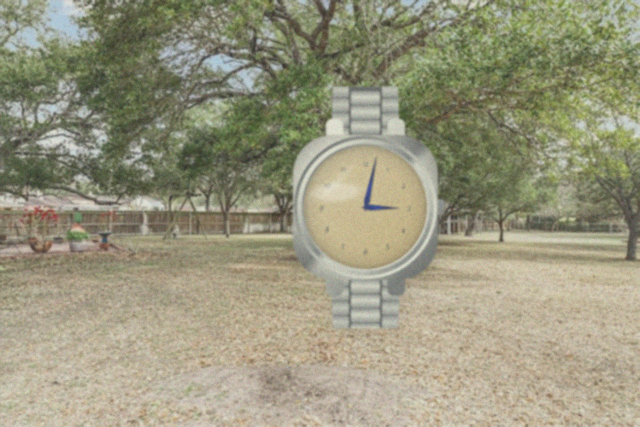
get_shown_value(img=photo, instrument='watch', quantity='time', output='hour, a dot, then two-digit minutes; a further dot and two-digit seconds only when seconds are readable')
3.02
